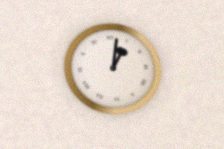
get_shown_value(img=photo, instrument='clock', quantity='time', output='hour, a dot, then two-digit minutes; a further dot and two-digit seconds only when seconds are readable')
1.02
